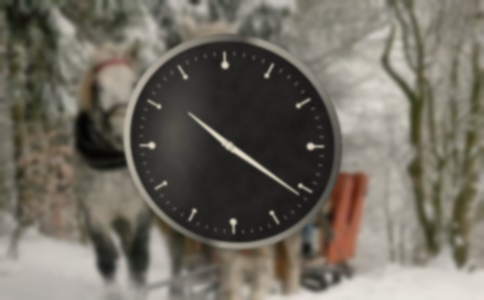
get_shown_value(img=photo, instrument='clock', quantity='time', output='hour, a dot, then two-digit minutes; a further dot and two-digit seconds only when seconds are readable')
10.21
